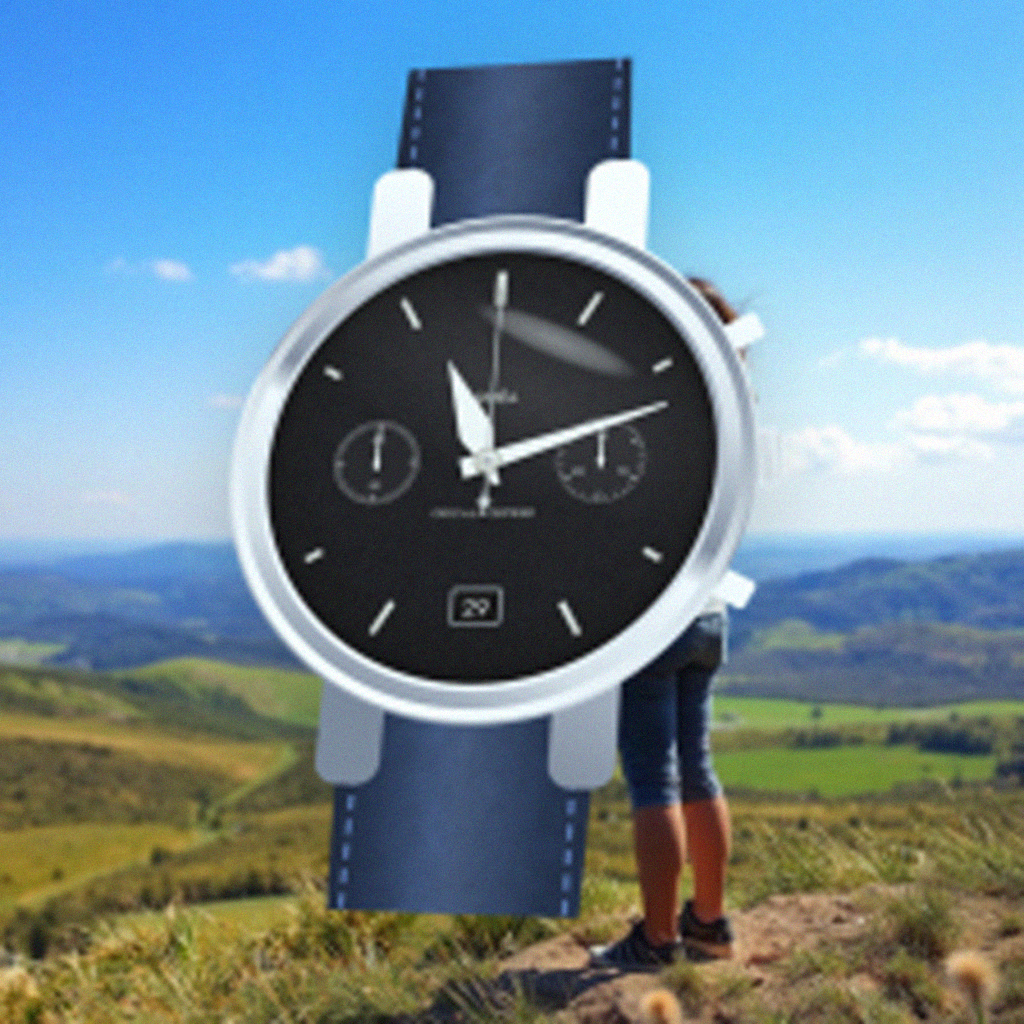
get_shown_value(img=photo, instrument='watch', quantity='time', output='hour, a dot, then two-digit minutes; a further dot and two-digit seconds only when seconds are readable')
11.12
